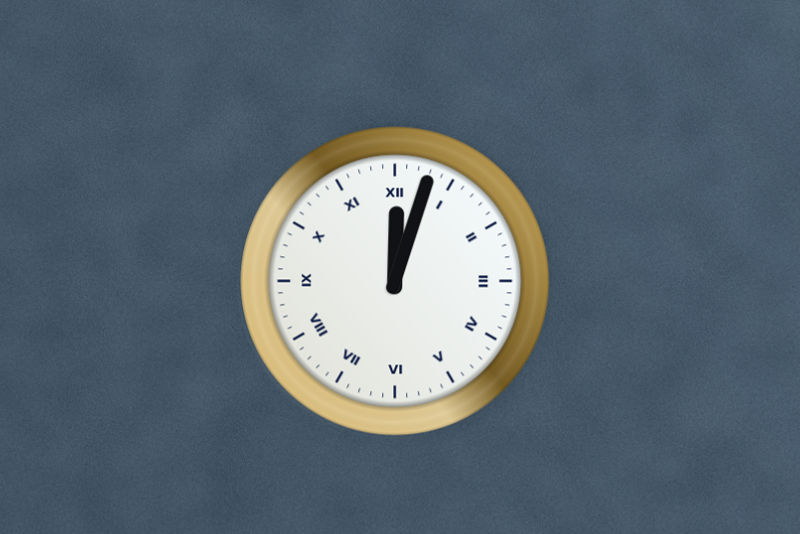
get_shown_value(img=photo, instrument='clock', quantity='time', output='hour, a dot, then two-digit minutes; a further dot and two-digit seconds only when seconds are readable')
12.03
